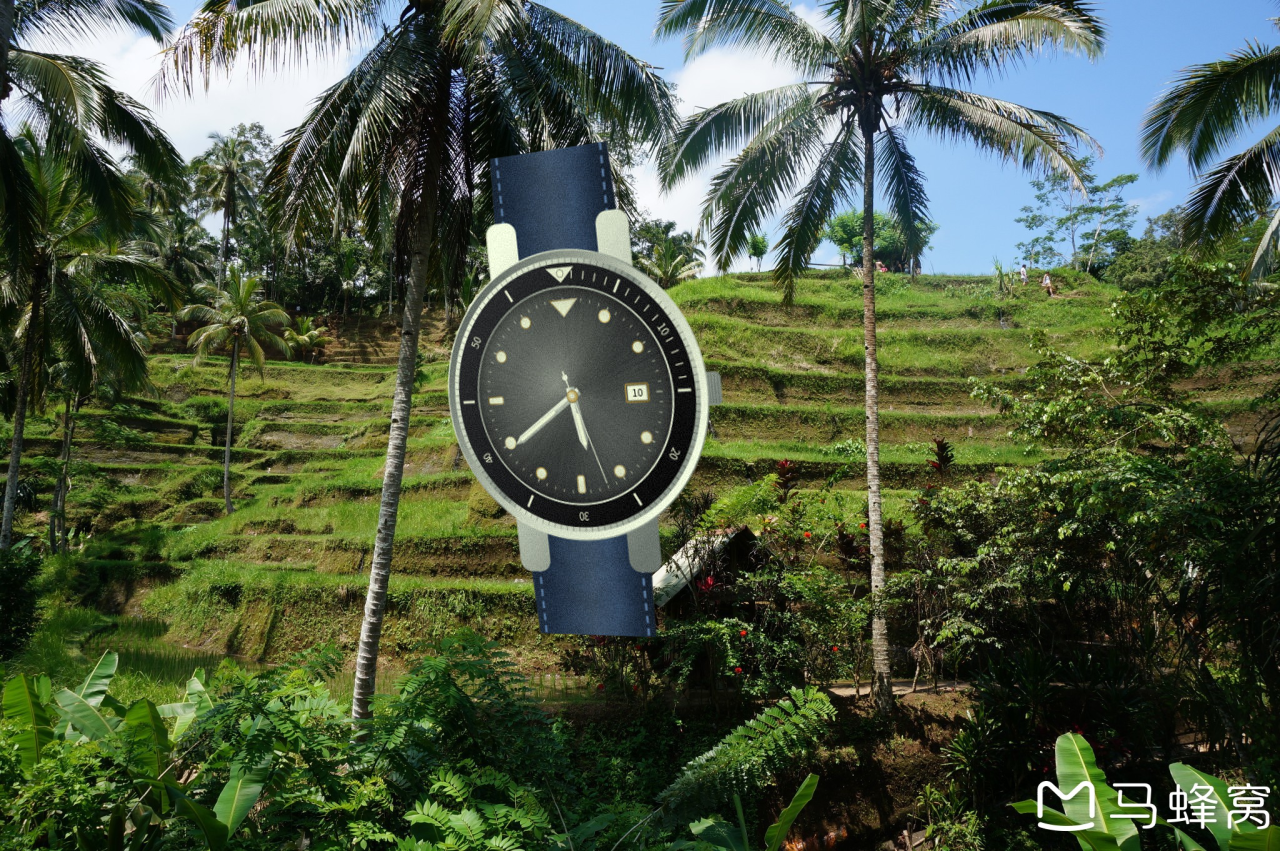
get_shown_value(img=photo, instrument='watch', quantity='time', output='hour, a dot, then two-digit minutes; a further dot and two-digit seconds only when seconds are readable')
5.39.27
